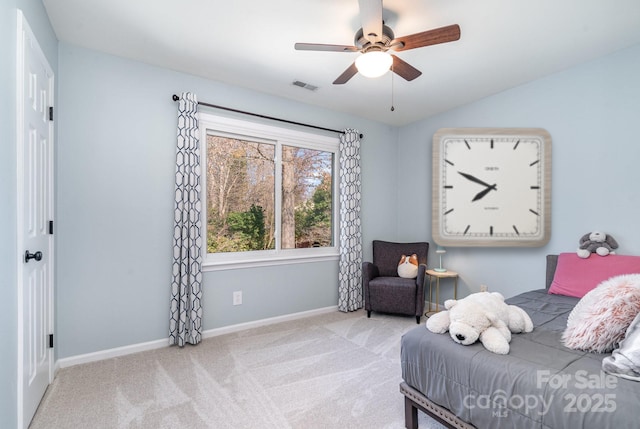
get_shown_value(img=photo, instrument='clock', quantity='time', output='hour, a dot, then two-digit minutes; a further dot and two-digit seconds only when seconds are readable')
7.49
